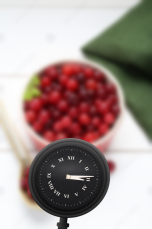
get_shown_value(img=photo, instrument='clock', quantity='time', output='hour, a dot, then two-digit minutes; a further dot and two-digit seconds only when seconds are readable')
3.14
